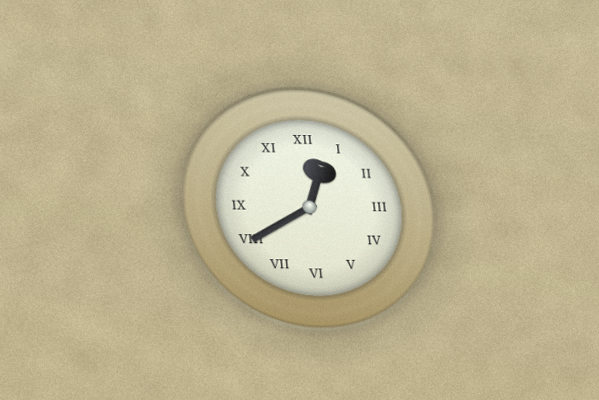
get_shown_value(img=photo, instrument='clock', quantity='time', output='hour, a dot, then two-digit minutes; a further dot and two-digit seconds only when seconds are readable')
12.40
